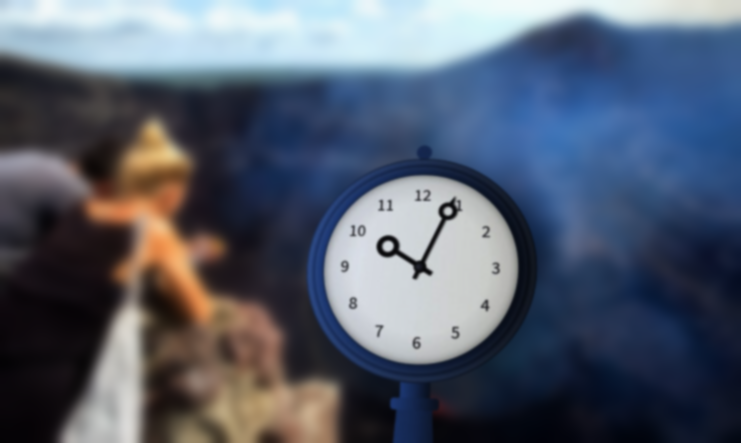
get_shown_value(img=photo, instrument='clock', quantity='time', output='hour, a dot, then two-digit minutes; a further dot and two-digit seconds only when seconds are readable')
10.04
